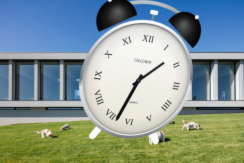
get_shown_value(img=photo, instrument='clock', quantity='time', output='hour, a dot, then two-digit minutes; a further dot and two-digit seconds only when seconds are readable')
1.33
